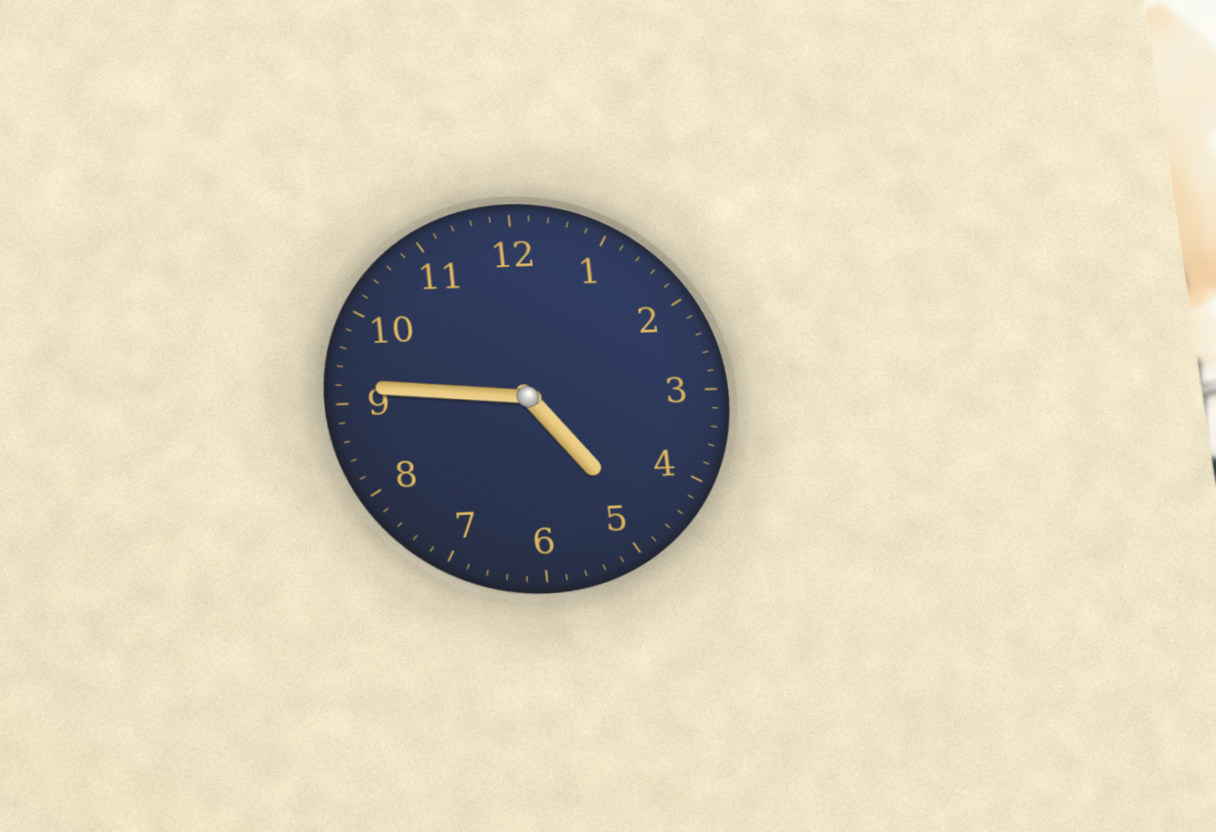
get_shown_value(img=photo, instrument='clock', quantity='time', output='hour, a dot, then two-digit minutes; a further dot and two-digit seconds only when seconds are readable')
4.46
